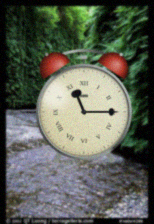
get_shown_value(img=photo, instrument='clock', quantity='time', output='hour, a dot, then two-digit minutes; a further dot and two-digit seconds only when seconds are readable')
11.15
